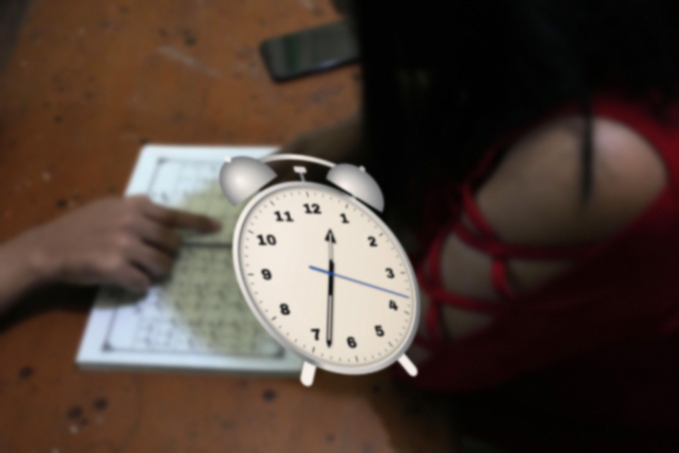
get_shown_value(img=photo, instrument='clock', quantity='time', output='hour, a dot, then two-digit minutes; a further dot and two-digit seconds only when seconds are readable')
12.33.18
